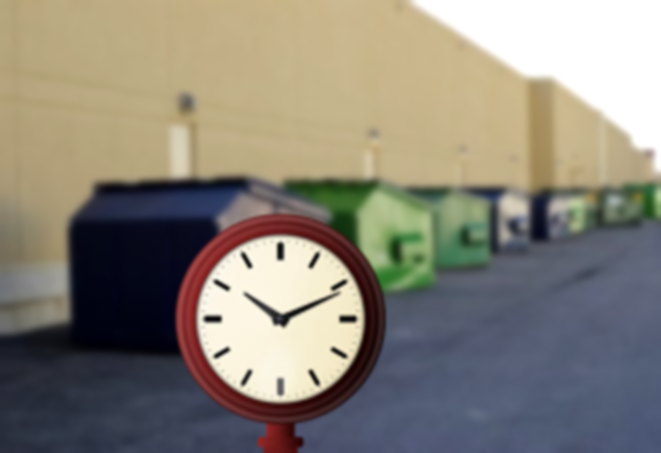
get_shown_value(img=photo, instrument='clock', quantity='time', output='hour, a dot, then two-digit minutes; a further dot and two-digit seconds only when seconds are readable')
10.11
